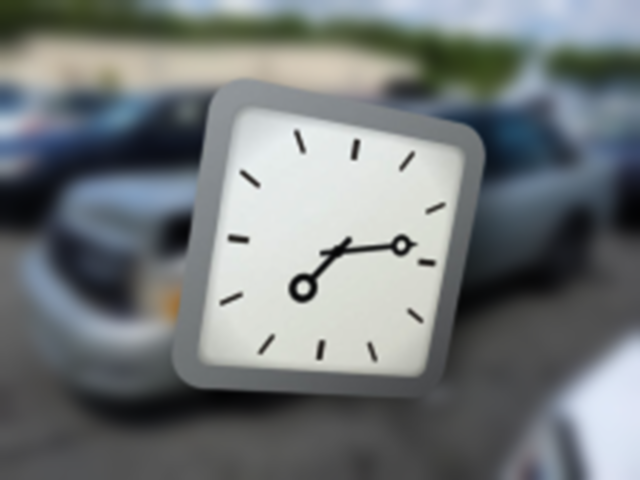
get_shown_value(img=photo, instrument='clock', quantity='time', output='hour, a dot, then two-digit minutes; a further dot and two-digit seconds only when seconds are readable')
7.13
